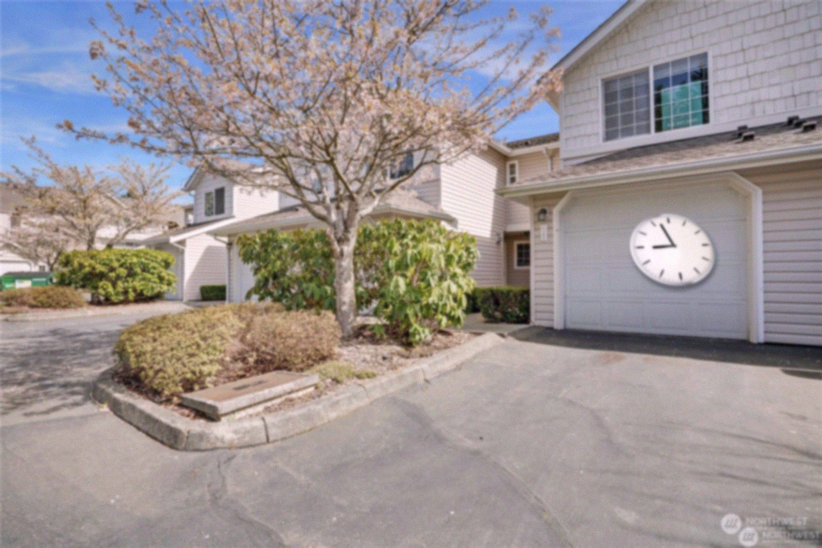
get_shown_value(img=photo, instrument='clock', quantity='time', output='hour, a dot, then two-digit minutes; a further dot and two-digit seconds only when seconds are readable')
8.57
